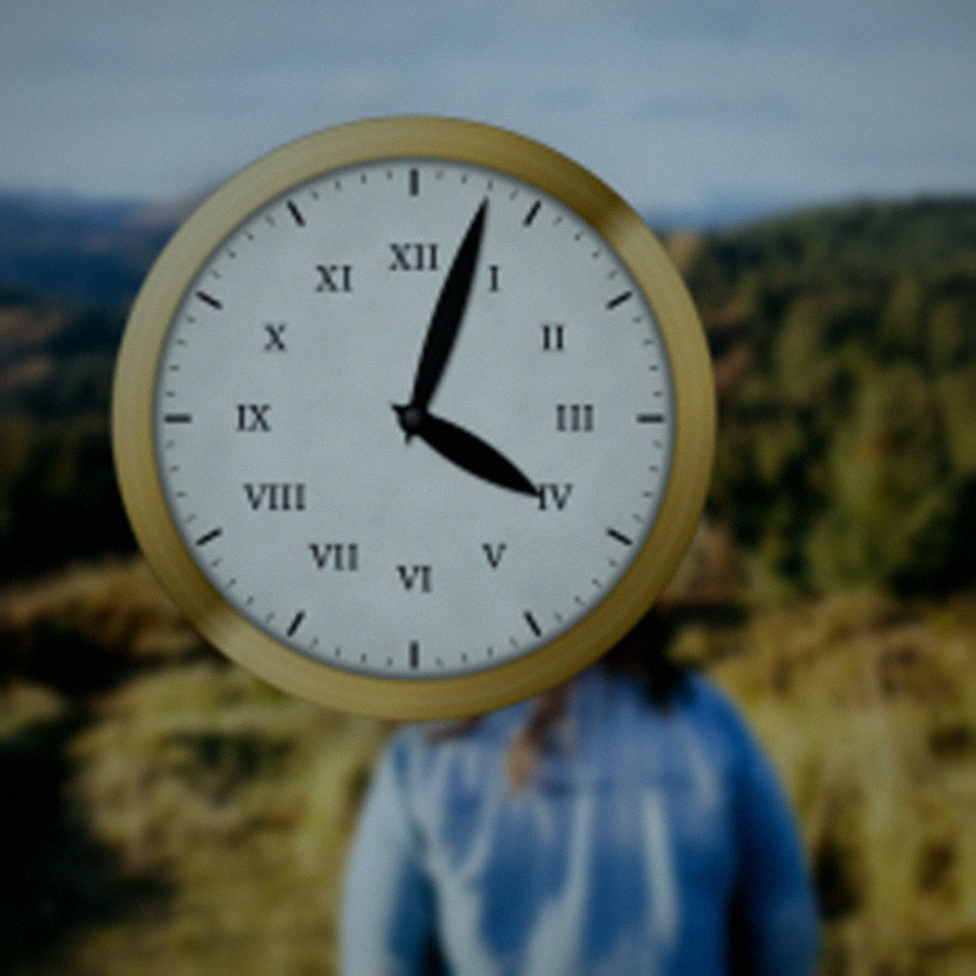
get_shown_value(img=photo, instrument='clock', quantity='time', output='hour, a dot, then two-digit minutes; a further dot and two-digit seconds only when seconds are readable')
4.03
